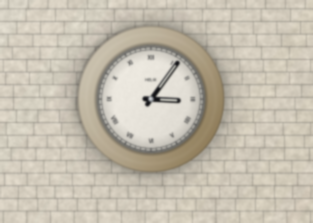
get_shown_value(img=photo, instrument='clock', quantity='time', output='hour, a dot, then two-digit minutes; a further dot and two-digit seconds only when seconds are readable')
3.06
